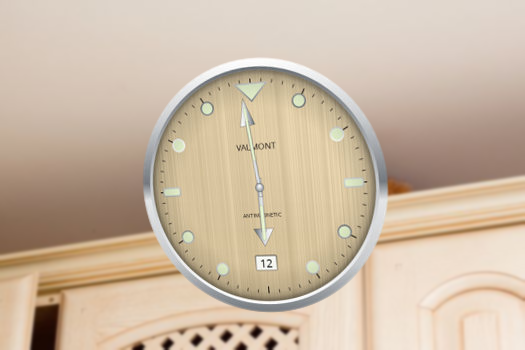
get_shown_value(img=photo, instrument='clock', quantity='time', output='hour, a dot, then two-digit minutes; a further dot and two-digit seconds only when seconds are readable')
5.59
